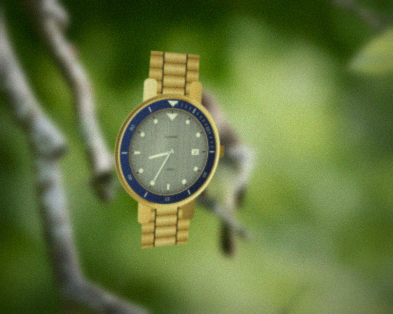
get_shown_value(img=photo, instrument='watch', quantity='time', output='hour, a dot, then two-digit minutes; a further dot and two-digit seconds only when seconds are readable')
8.35
